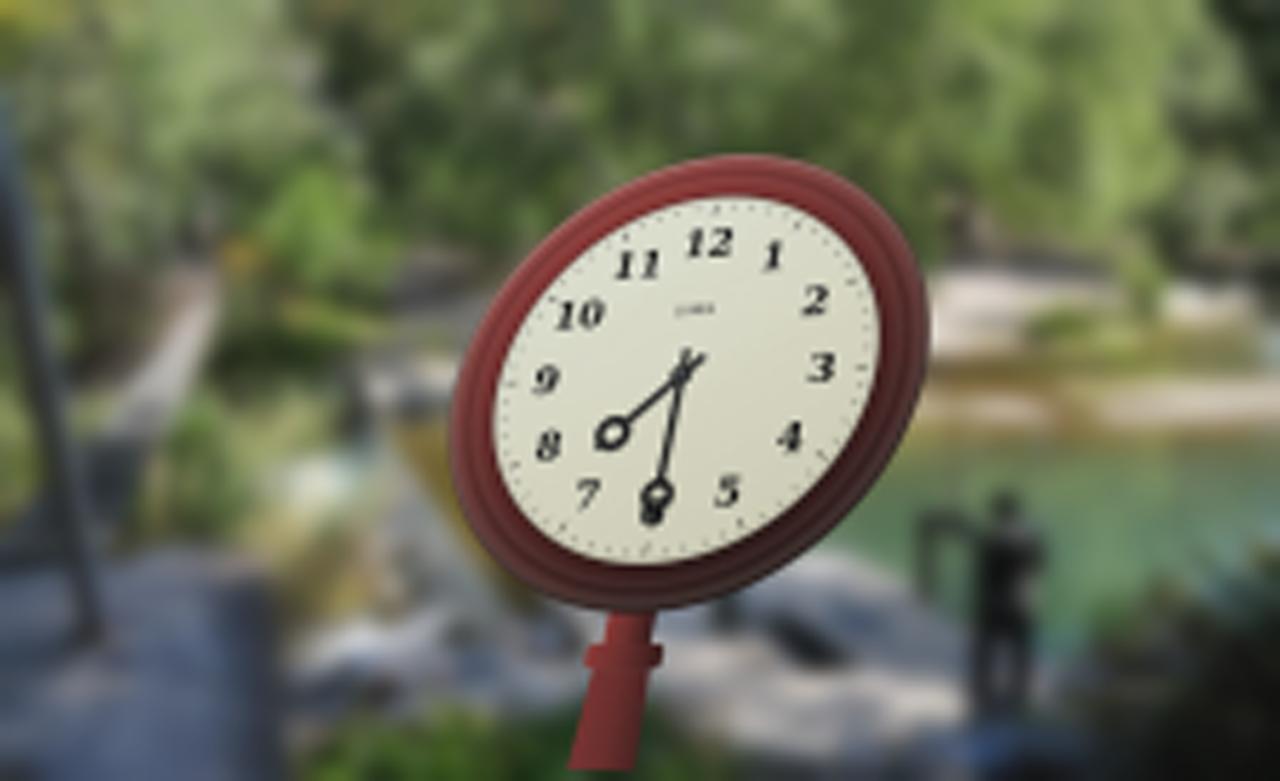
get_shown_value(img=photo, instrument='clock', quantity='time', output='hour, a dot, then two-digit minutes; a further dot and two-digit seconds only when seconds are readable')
7.30
